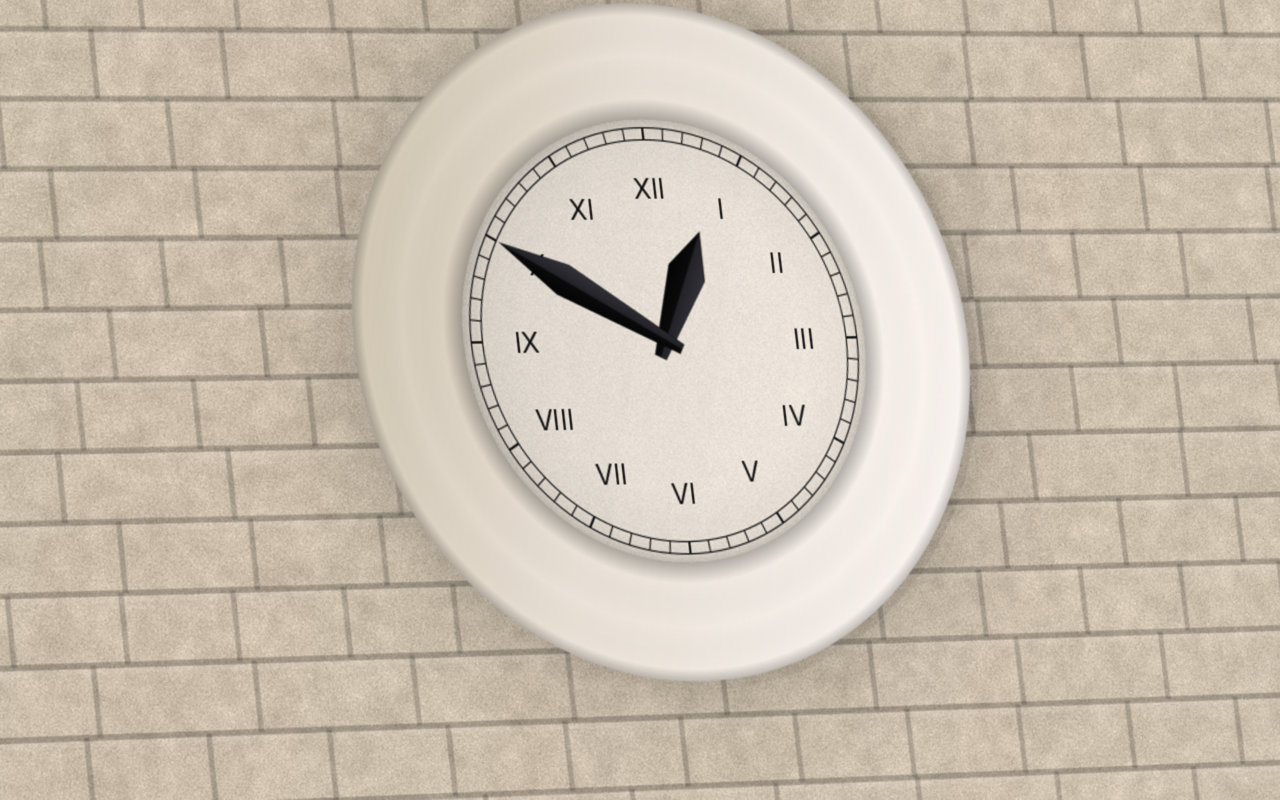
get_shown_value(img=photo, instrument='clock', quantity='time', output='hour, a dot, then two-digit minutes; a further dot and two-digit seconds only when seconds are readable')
12.50
